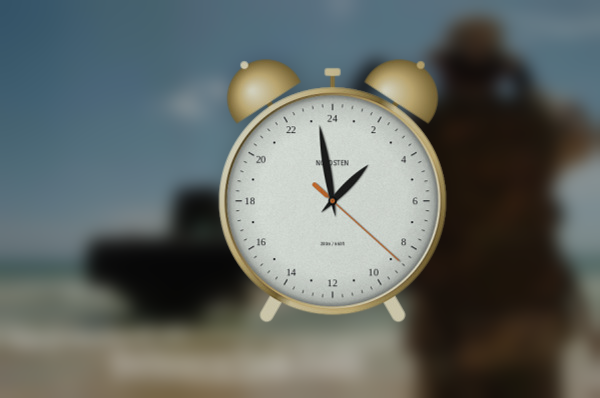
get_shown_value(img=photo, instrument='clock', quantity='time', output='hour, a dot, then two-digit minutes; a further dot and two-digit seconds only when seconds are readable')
2.58.22
